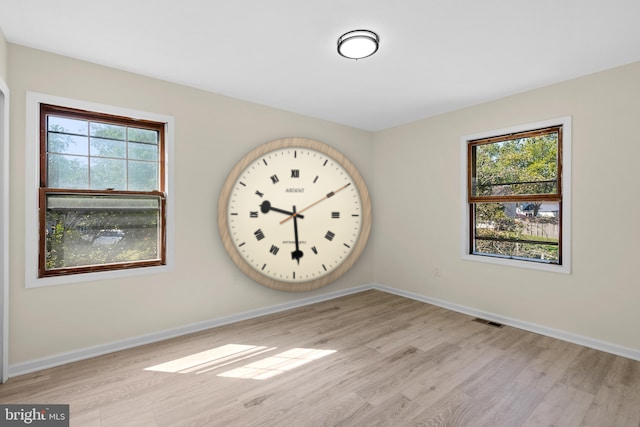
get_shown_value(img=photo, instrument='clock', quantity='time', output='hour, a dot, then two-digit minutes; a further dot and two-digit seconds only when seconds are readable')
9.29.10
